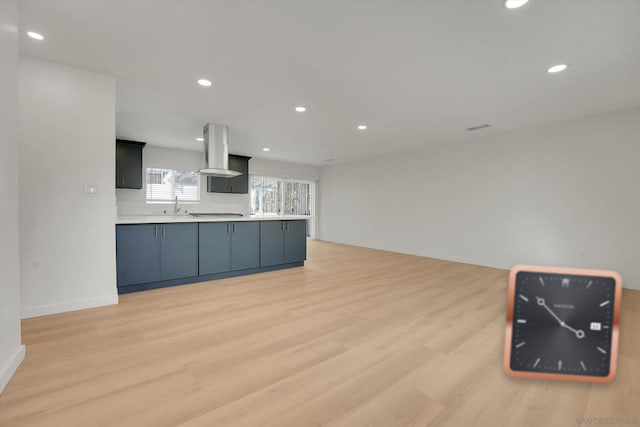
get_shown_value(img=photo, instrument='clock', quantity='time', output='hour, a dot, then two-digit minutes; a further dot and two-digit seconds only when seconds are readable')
3.52
